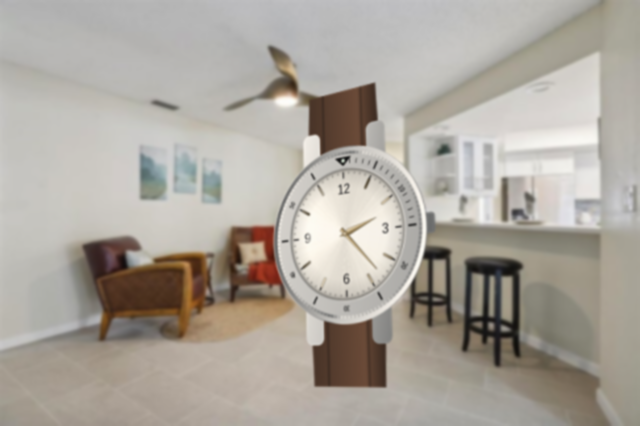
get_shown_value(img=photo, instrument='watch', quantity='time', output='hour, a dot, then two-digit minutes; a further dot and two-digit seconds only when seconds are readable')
2.23
